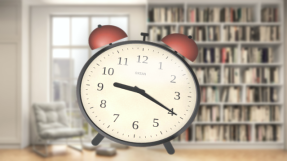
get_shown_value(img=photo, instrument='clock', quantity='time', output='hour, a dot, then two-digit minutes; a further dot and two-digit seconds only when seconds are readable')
9.20
